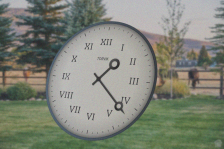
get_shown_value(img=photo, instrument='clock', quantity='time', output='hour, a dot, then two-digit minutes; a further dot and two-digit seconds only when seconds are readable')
1.22
